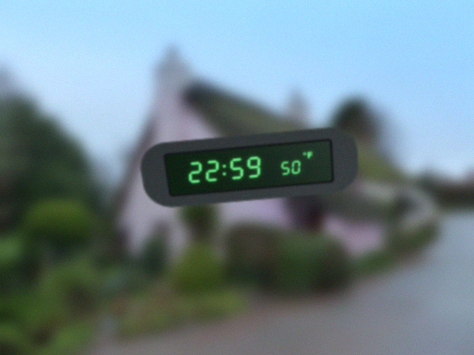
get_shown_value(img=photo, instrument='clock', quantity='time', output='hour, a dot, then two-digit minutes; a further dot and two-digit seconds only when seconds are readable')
22.59
